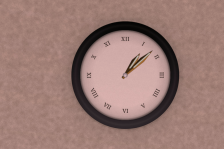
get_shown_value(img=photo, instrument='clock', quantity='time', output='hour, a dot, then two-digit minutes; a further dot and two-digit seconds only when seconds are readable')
1.08
